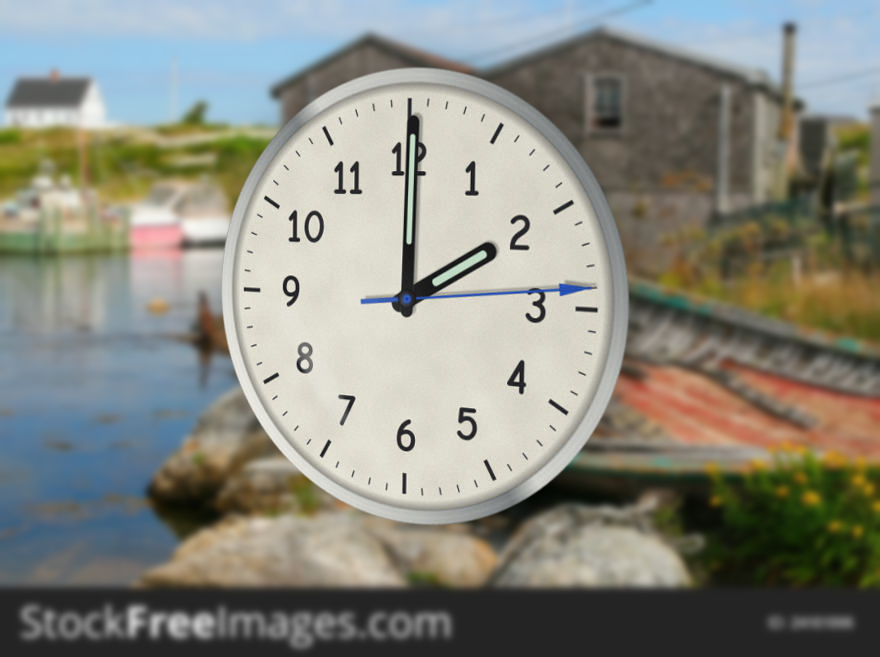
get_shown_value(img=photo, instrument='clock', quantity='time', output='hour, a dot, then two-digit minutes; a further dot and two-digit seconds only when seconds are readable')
2.00.14
